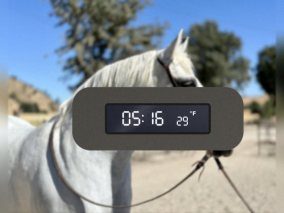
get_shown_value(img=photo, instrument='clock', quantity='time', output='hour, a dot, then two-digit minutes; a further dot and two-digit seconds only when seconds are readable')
5.16
